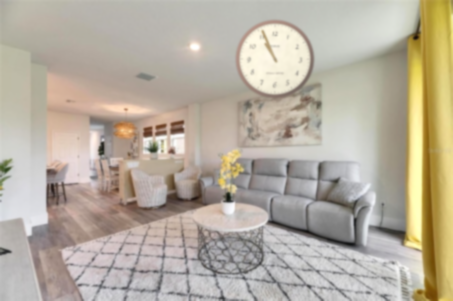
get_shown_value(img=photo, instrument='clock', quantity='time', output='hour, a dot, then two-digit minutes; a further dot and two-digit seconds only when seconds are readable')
10.56
